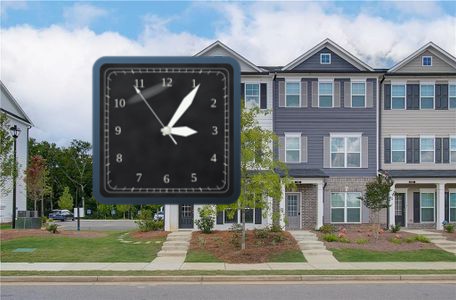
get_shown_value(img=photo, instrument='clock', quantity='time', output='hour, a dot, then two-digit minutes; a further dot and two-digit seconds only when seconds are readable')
3.05.54
